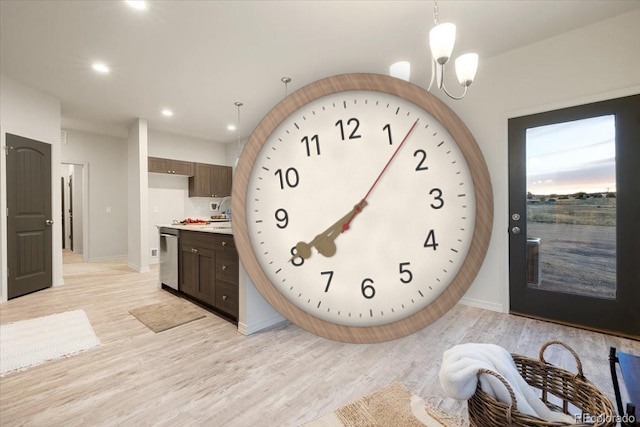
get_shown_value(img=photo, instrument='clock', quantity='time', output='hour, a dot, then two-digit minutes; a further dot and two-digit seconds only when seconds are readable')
7.40.07
